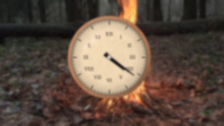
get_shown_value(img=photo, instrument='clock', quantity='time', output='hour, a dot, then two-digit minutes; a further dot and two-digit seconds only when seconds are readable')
4.21
